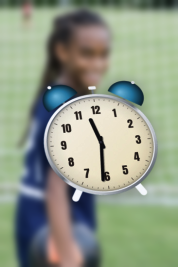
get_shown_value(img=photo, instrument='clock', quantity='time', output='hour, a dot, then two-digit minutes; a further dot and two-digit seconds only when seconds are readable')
11.31
